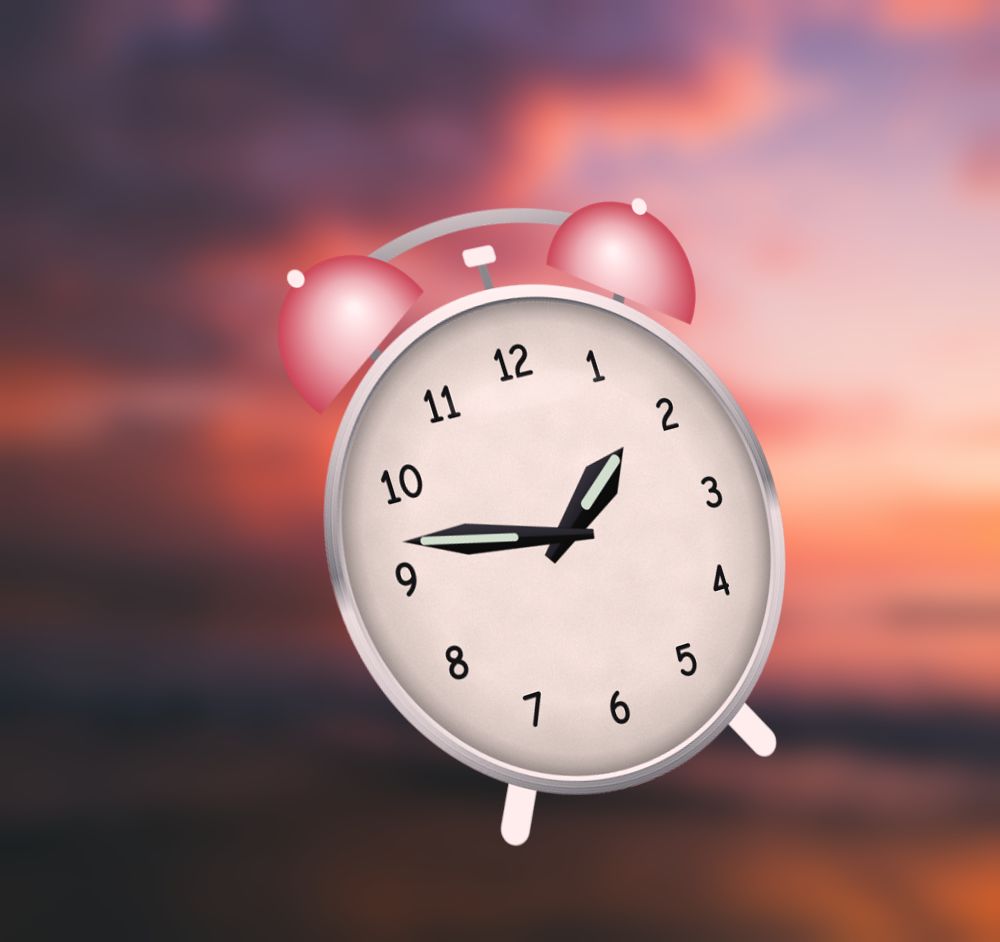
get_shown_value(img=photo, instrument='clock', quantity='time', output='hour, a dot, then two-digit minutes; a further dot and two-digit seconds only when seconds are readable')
1.47
